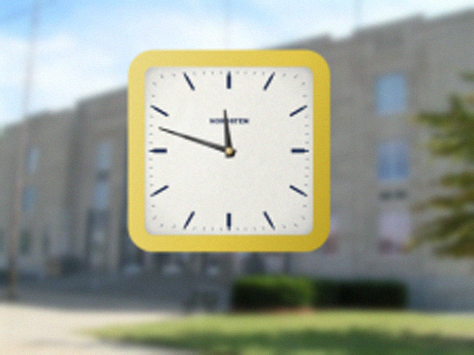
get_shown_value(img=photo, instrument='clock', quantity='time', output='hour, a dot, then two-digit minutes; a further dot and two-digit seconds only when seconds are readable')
11.48
